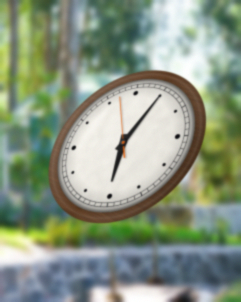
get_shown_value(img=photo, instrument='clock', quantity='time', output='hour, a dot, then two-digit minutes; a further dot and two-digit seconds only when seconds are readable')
6.04.57
